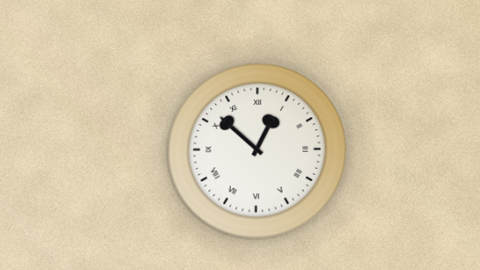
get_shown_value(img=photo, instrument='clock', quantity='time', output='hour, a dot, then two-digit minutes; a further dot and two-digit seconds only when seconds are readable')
12.52
